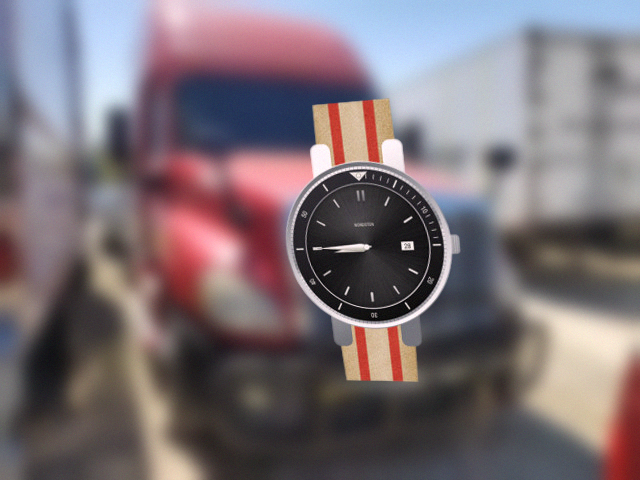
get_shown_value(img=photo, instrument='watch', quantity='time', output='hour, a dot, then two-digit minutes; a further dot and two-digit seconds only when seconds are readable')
8.45
